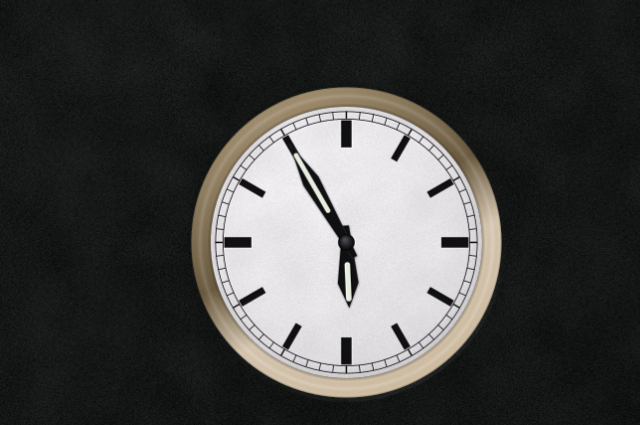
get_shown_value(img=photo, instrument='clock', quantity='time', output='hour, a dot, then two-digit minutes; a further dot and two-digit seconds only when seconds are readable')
5.55
